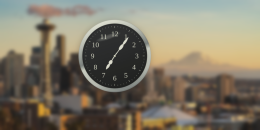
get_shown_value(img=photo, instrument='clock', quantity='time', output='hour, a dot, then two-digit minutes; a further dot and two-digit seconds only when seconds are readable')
7.06
